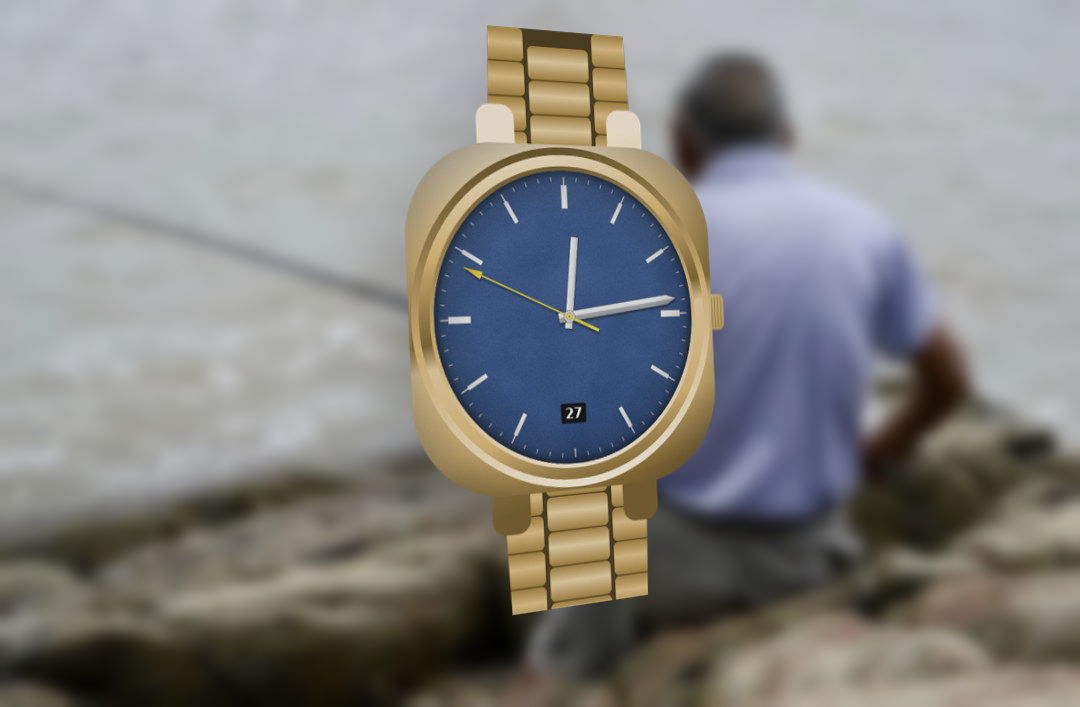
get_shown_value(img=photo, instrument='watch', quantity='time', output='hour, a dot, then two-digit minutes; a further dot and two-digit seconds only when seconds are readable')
12.13.49
